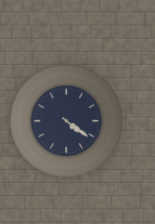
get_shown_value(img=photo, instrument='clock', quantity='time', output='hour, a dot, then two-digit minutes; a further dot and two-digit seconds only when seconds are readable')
4.21
